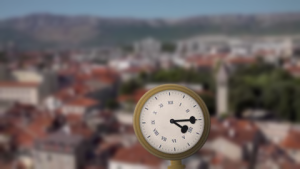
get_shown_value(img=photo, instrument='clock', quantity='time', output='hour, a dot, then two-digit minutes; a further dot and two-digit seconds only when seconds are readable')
4.15
